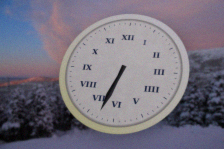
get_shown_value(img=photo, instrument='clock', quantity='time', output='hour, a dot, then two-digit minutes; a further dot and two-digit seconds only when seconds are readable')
6.33
